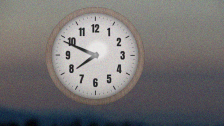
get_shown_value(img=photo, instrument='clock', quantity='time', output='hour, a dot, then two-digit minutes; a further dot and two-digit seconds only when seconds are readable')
7.49
